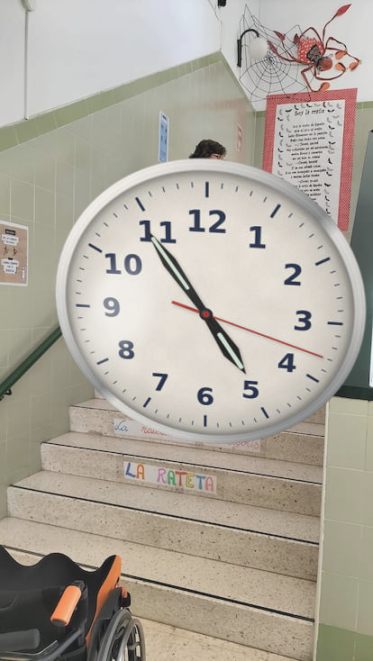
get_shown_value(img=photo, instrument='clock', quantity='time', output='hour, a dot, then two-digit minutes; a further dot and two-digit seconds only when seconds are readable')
4.54.18
